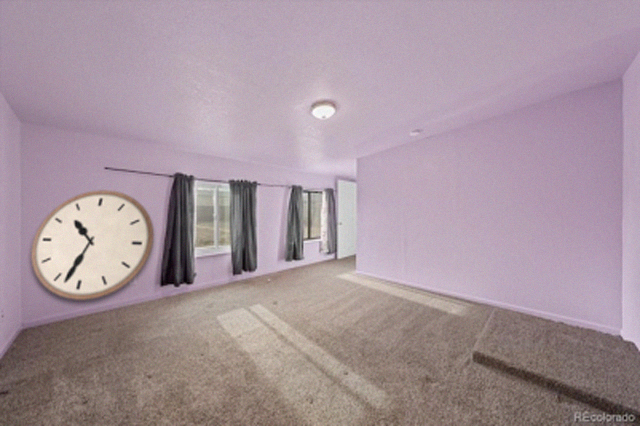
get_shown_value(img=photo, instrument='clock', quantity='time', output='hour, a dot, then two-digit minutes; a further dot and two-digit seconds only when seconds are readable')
10.33
